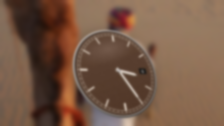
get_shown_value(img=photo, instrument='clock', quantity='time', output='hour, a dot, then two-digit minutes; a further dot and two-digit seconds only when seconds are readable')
3.25
